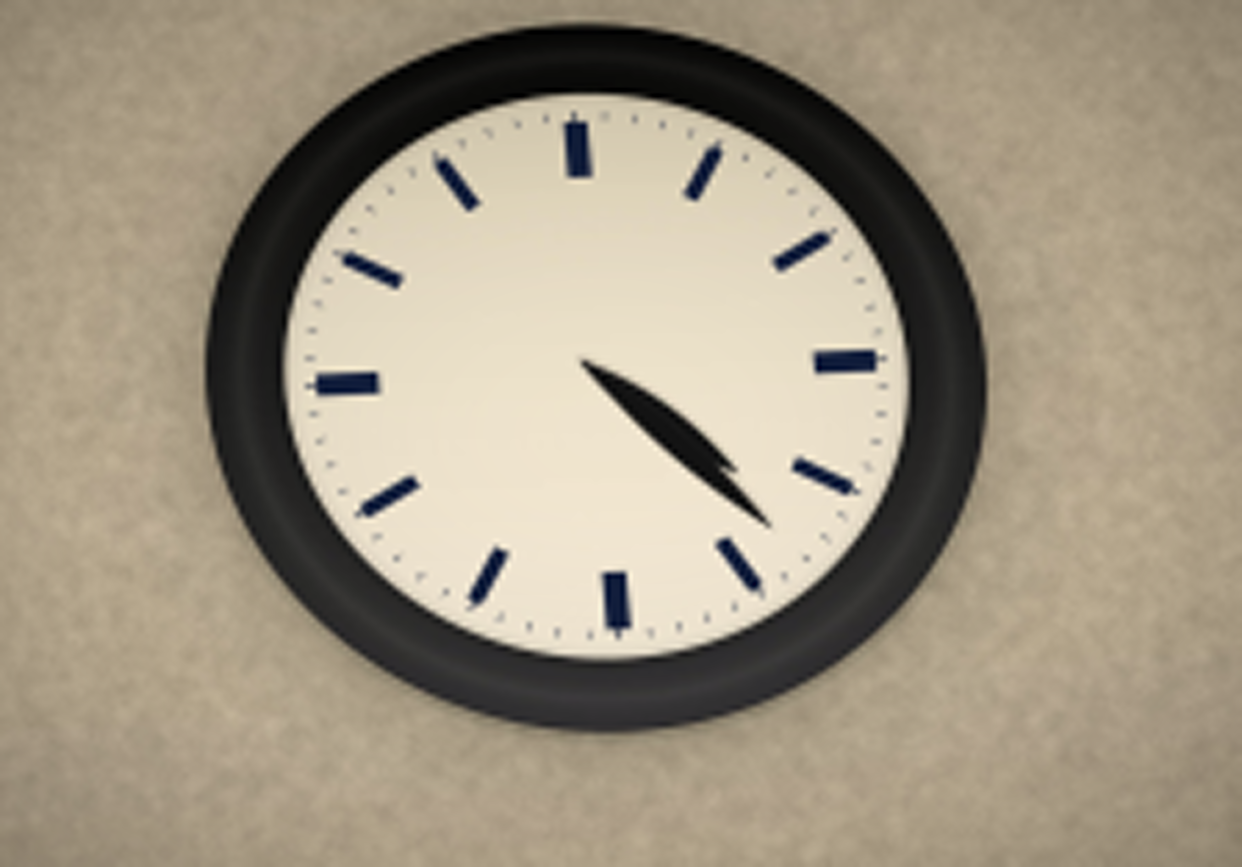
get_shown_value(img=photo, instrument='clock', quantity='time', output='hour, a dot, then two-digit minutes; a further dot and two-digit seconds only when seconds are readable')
4.23
